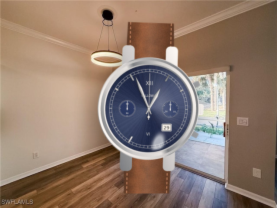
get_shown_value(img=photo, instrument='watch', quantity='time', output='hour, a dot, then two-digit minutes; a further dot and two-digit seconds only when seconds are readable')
12.56
